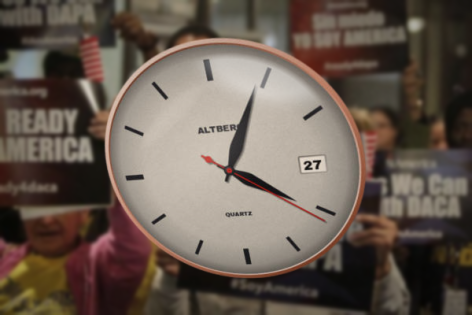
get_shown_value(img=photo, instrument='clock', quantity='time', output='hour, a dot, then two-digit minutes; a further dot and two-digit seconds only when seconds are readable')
4.04.21
